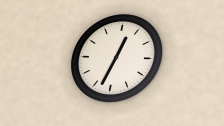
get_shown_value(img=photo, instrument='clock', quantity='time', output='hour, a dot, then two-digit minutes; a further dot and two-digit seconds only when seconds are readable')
12.33
